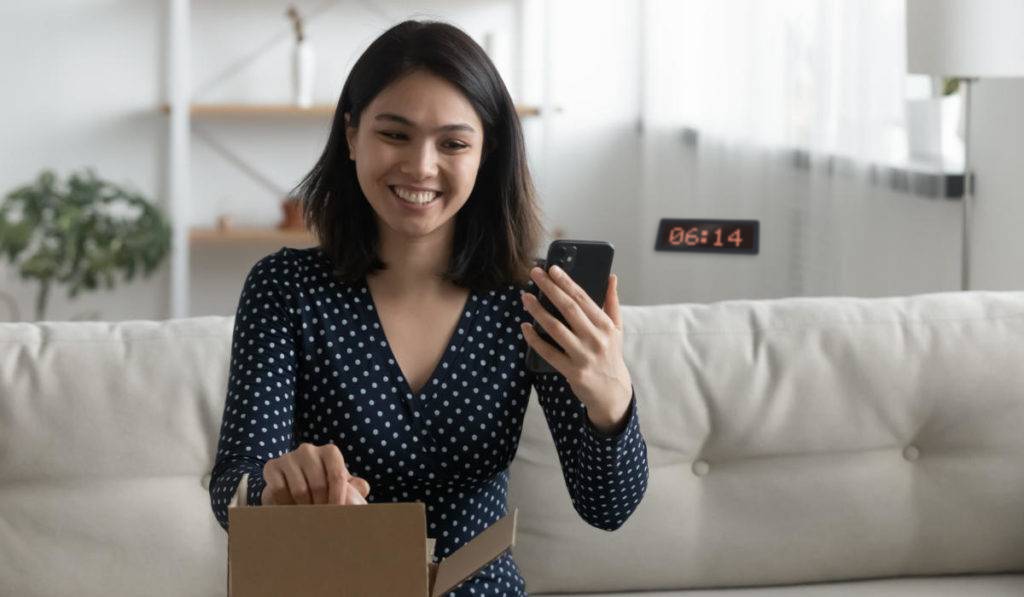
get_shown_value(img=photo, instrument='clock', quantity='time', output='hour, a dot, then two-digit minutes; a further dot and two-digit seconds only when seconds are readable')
6.14
